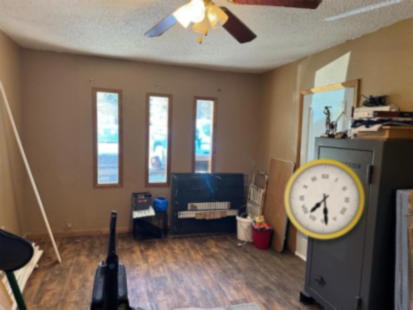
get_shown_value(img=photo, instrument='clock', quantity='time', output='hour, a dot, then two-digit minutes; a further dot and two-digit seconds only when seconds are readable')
7.29
